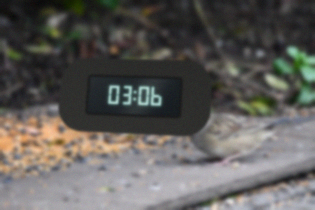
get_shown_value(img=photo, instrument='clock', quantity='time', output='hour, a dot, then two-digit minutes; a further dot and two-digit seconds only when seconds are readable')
3.06
